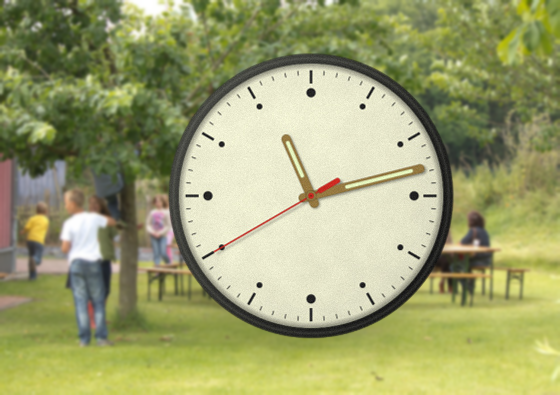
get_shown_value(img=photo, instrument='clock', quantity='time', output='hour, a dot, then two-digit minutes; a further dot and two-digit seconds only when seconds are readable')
11.12.40
